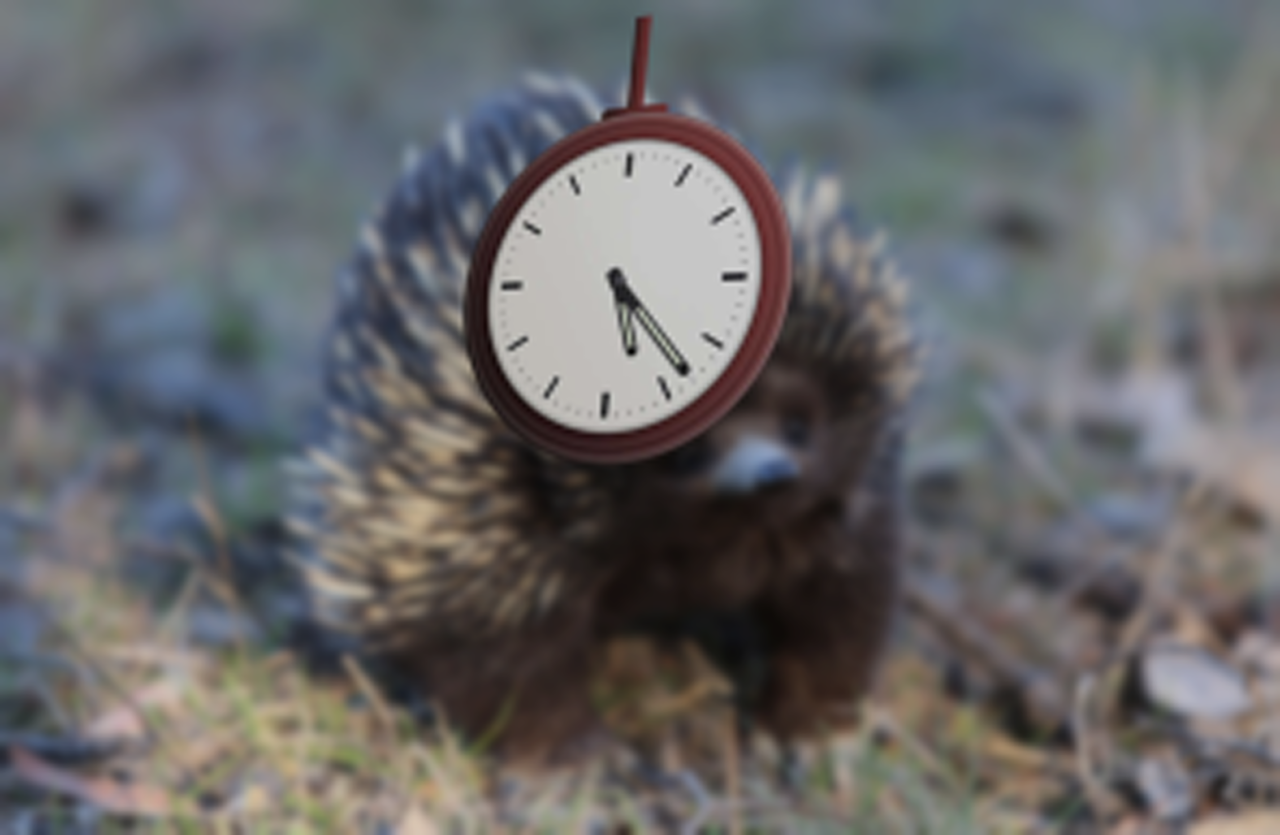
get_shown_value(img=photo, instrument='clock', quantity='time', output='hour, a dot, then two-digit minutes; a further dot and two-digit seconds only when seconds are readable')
5.23
